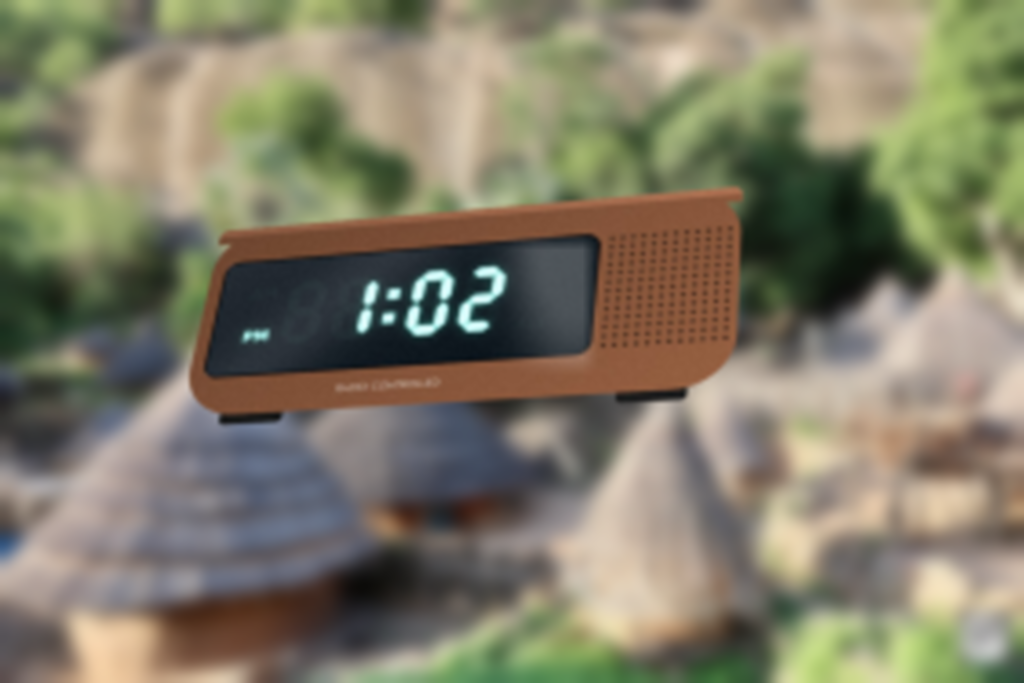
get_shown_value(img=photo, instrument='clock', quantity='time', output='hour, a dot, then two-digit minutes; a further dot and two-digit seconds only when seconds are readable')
1.02
